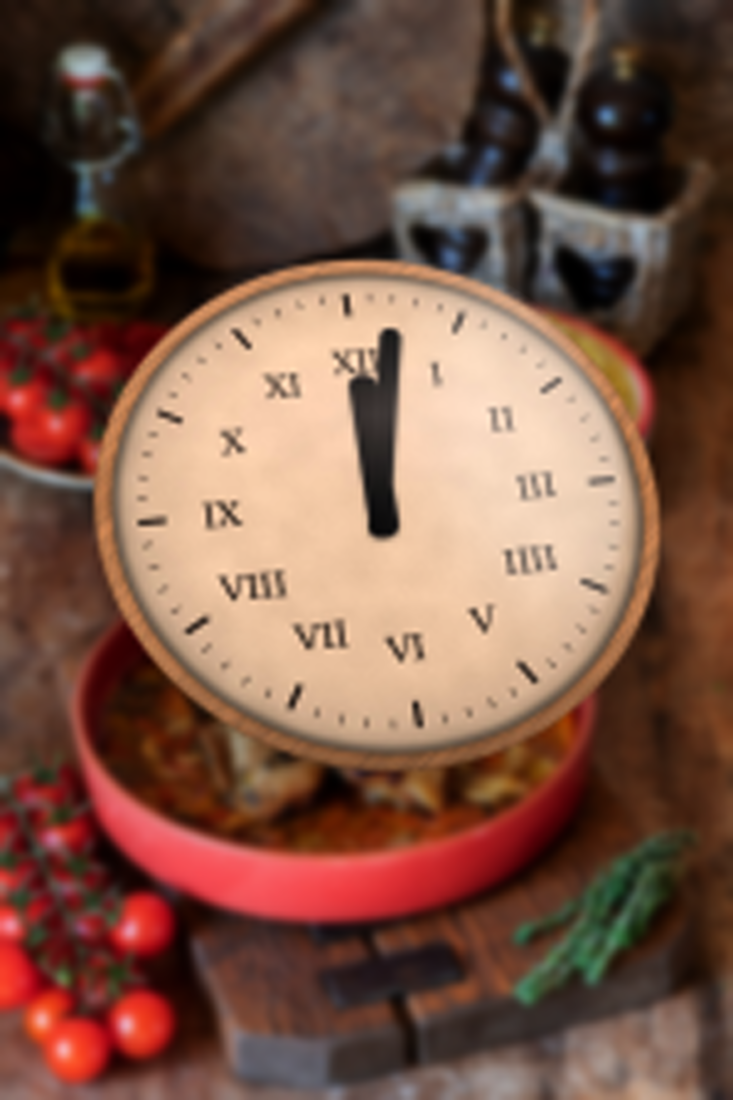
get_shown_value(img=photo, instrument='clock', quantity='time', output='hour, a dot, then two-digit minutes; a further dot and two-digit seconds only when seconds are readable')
12.02
